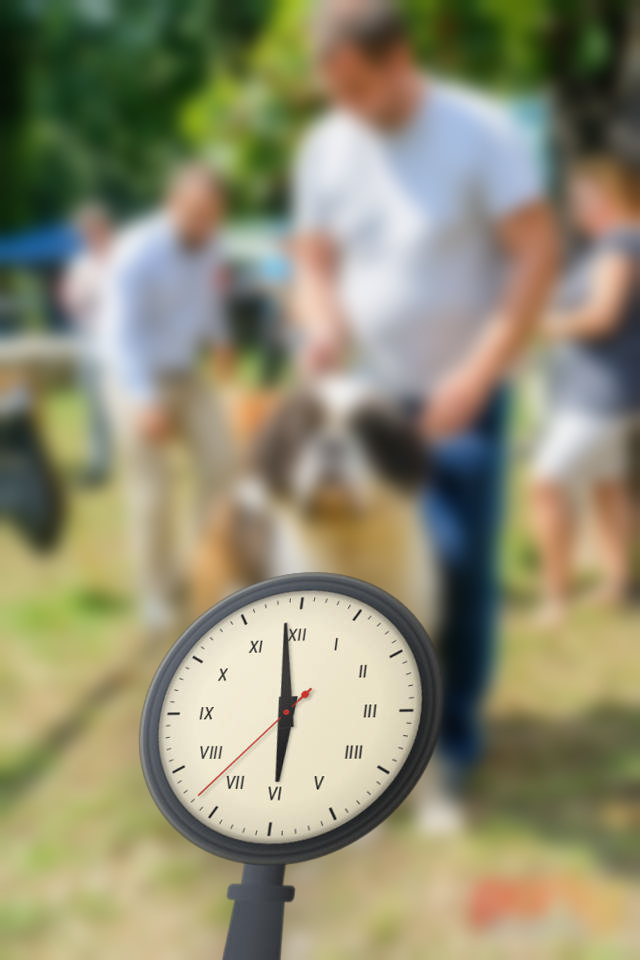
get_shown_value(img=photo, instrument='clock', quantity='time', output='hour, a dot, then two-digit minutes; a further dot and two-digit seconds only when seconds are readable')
5.58.37
